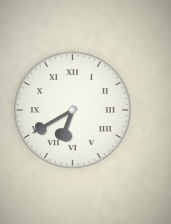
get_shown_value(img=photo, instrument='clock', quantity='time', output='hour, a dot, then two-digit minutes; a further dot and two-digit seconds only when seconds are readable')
6.40
